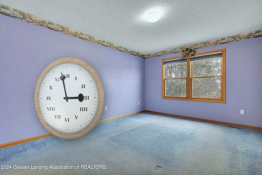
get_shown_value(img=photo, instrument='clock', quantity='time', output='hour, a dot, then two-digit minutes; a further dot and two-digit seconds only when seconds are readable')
2.58
